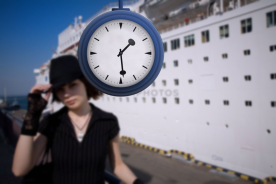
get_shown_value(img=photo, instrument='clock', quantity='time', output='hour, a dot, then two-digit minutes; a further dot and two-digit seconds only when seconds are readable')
1.29
